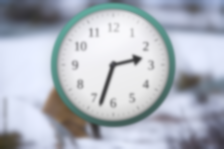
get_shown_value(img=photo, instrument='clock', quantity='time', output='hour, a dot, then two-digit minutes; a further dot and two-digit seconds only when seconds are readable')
2.33
